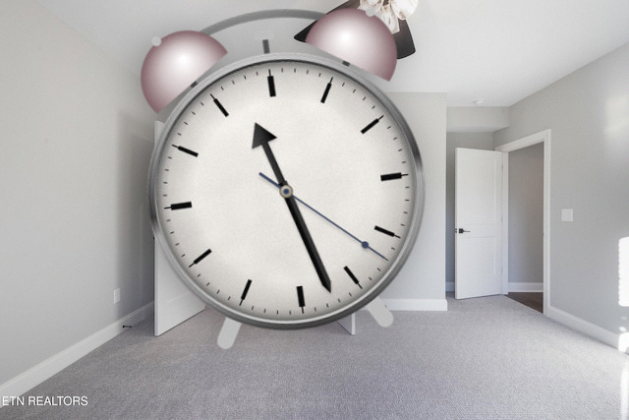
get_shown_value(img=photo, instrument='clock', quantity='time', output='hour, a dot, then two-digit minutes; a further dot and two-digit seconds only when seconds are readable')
11.27.22
